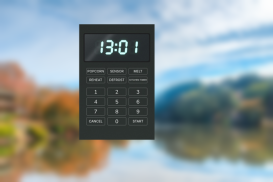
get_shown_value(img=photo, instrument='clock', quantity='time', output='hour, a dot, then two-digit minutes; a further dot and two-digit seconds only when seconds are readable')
13.01
